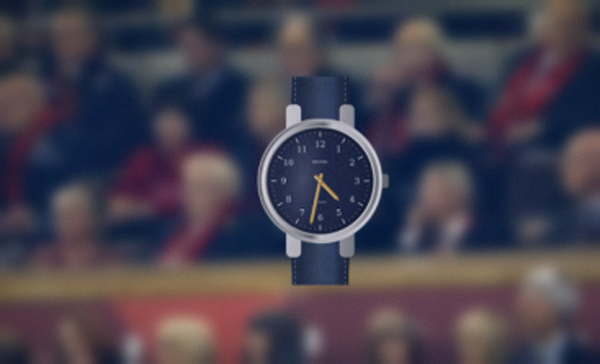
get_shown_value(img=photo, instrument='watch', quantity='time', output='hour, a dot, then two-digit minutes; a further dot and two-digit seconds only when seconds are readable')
4.32
